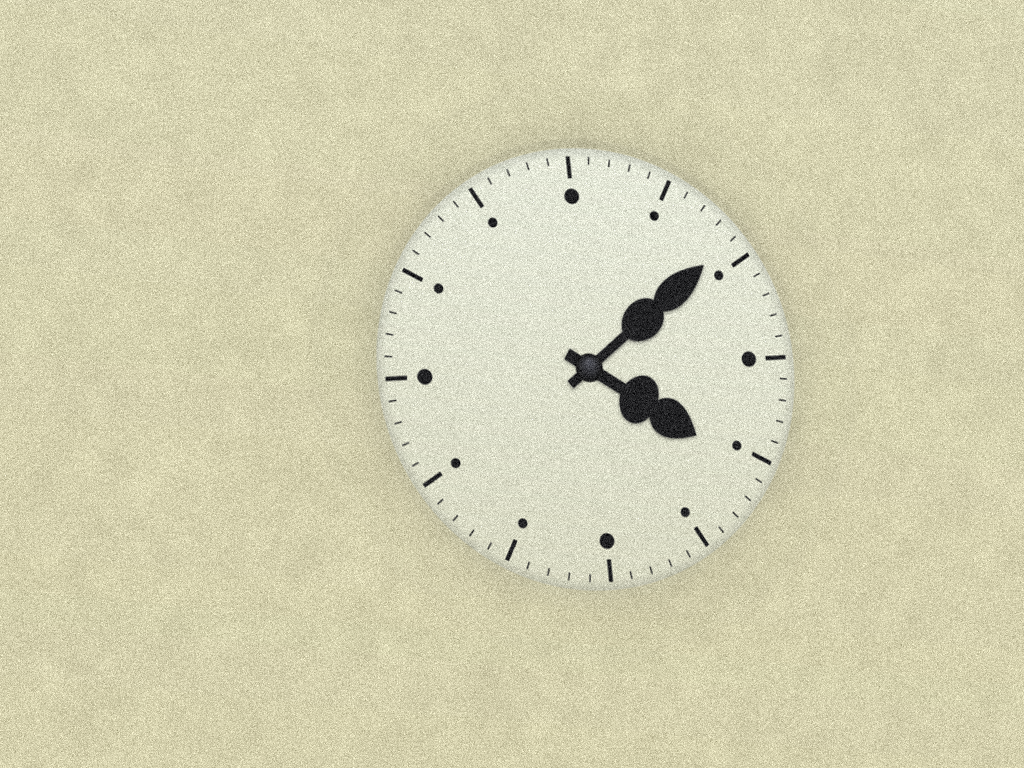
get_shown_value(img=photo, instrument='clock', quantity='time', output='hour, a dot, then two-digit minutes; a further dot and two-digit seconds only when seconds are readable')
4.09
